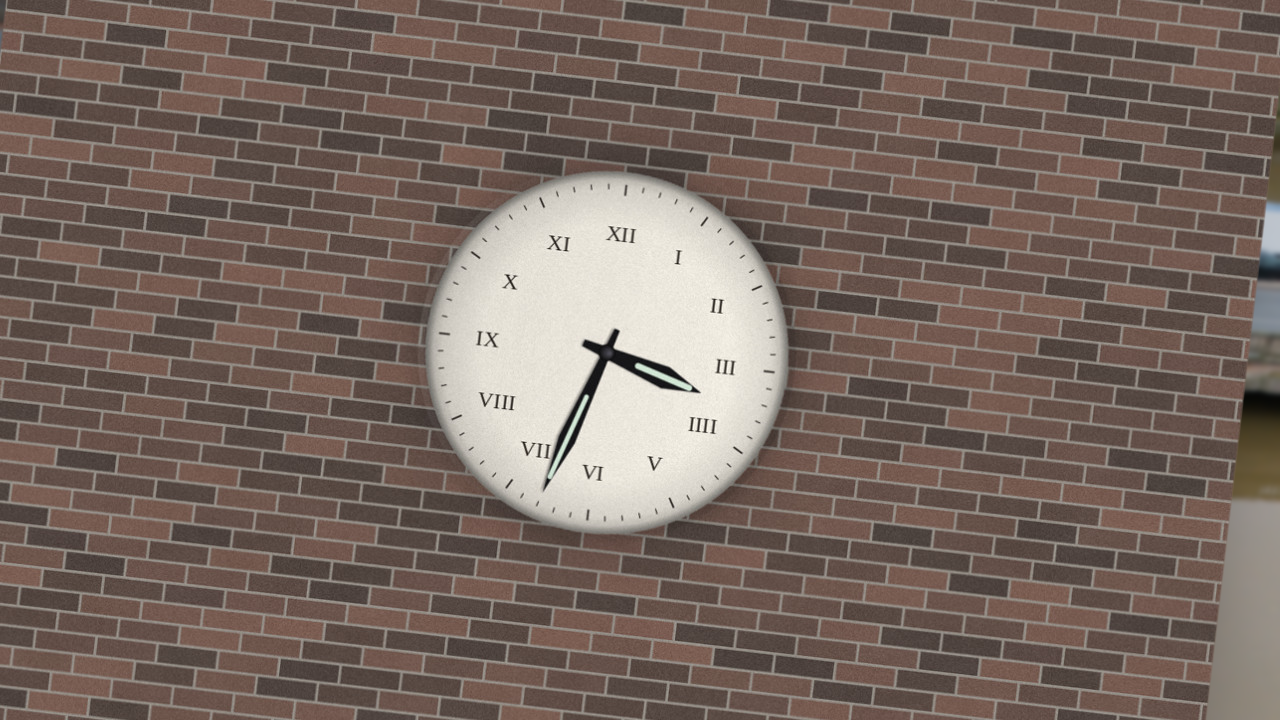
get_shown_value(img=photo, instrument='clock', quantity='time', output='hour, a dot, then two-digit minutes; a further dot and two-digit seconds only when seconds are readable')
3.33
